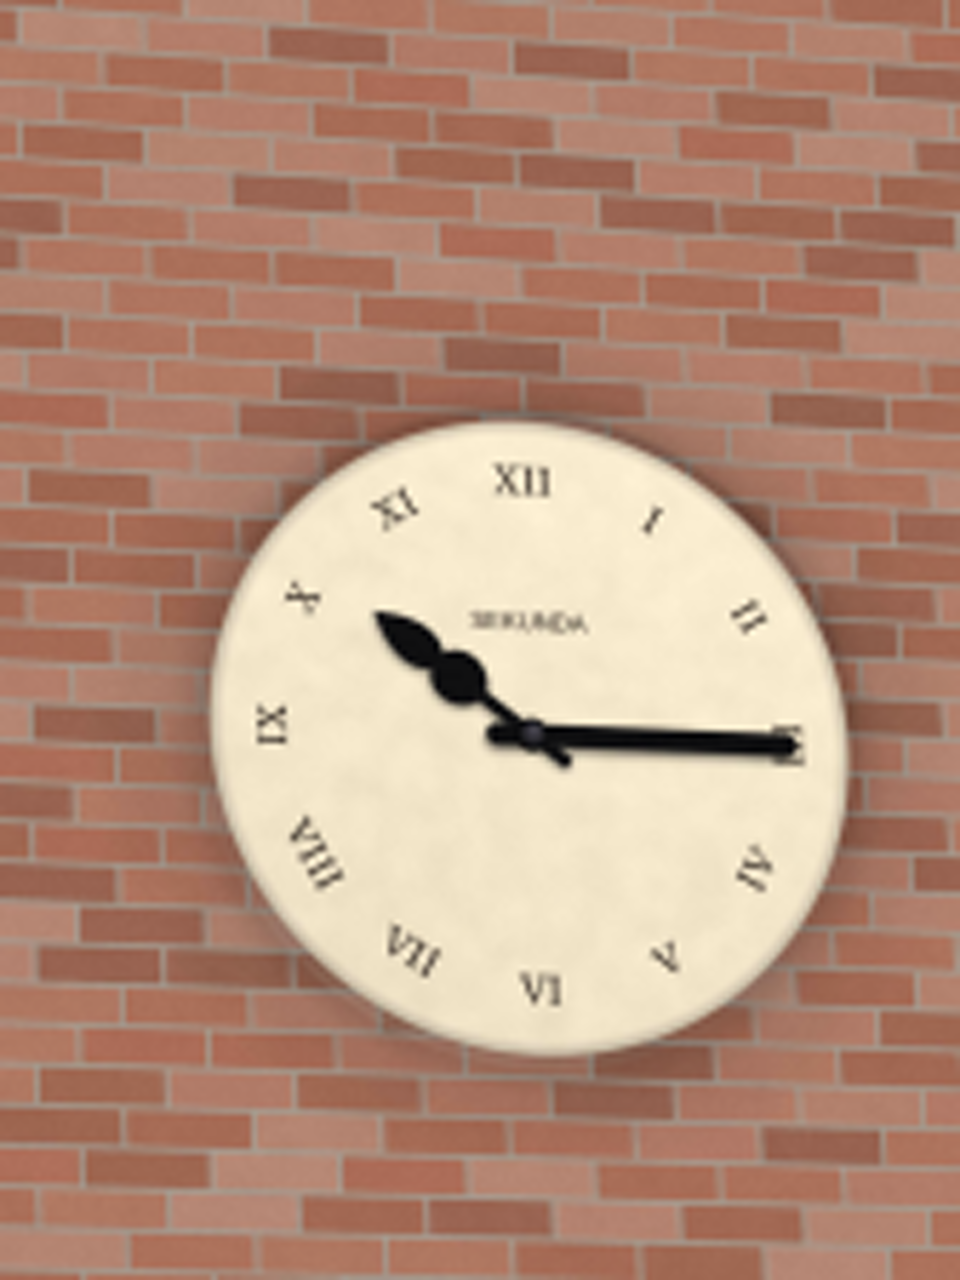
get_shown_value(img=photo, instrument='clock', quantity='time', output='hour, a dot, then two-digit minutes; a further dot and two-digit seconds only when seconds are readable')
10.15
